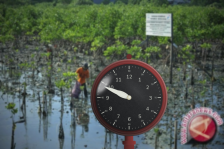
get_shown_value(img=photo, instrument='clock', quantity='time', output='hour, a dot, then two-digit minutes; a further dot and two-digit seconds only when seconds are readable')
9.49
